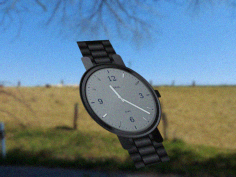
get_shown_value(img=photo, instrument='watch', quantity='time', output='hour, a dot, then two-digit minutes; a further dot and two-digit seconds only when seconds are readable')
11.22
